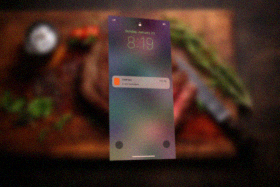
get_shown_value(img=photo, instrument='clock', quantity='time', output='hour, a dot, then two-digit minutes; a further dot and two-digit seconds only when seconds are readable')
8.19
